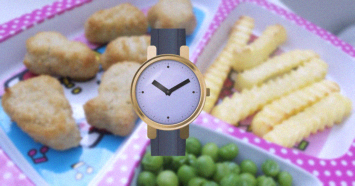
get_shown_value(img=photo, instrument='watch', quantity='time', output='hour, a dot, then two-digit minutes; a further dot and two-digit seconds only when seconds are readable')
10.10
